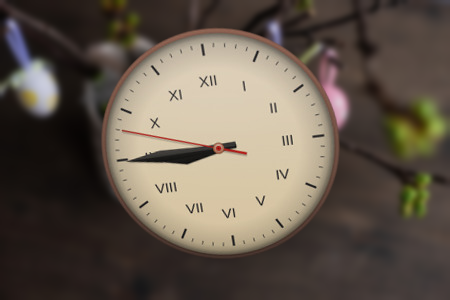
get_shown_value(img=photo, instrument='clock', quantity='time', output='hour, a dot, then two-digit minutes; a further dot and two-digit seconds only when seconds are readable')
8.44.48
